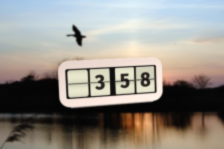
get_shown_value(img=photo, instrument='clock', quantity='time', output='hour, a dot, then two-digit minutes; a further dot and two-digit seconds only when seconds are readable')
3.58
